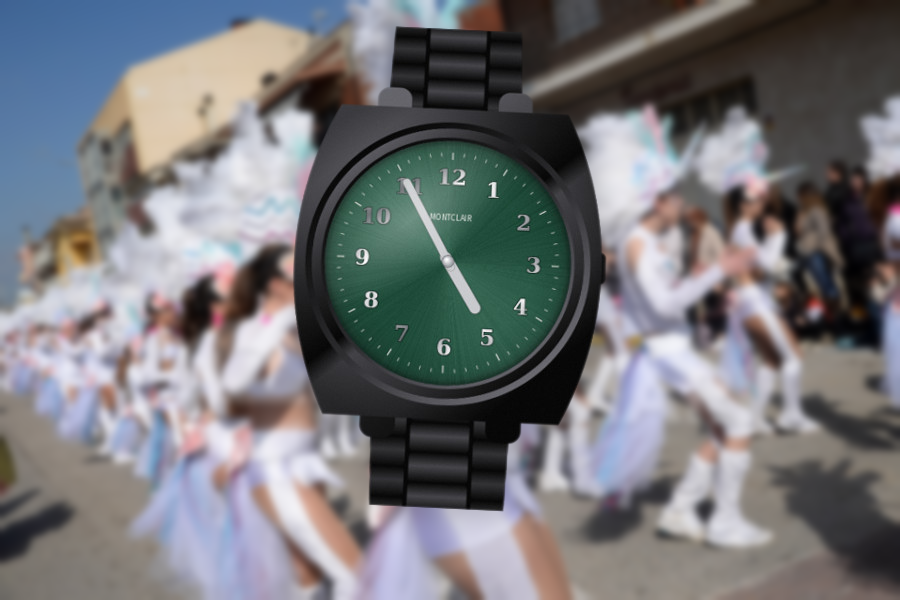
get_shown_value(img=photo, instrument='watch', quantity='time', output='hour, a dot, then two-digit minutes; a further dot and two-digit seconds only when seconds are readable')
4.55
